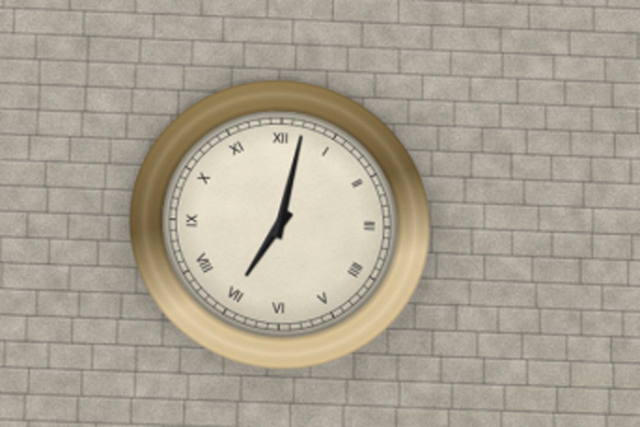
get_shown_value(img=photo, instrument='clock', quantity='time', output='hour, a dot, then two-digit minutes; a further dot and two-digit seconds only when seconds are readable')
7.02
